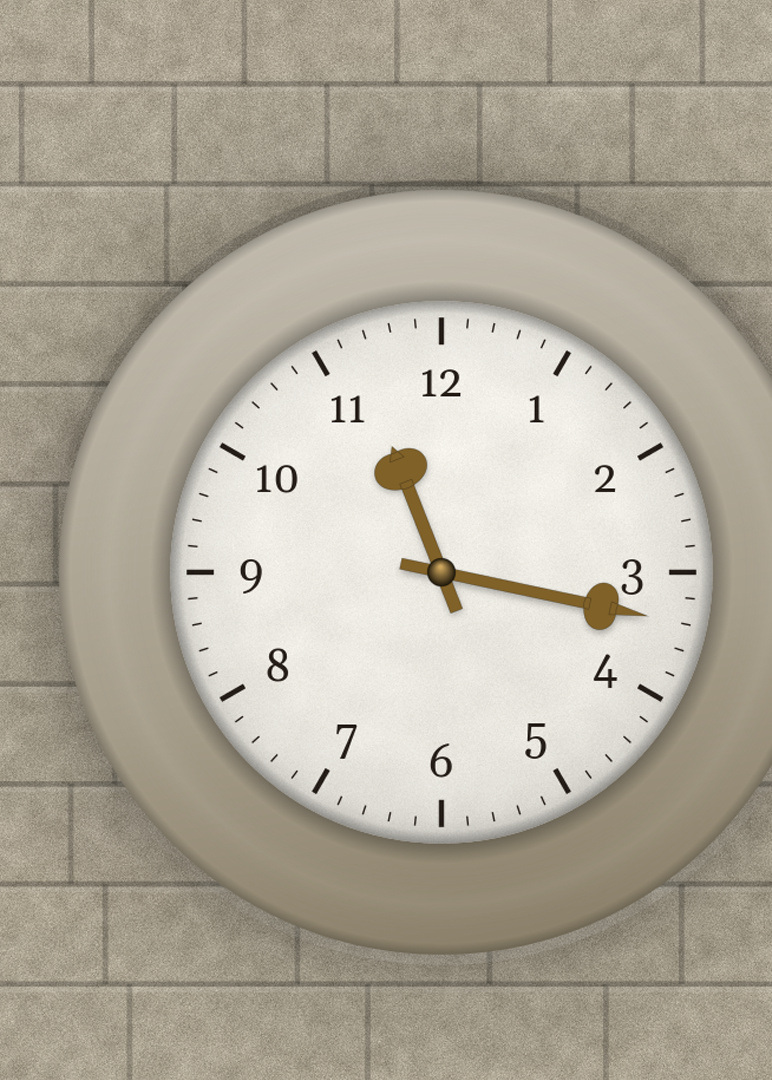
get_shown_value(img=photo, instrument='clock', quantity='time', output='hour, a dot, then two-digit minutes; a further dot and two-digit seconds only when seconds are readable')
11.17
